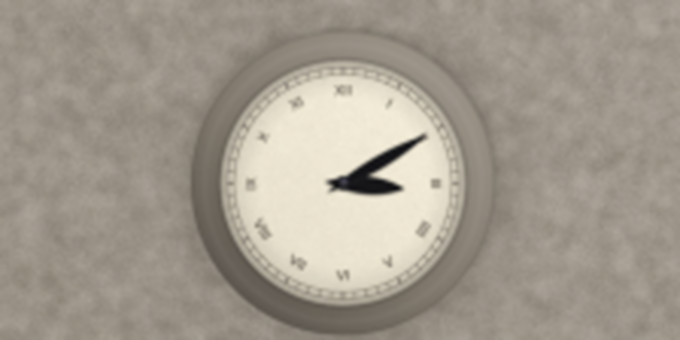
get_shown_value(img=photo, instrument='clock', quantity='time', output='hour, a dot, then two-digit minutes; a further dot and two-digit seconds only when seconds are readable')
3.10
